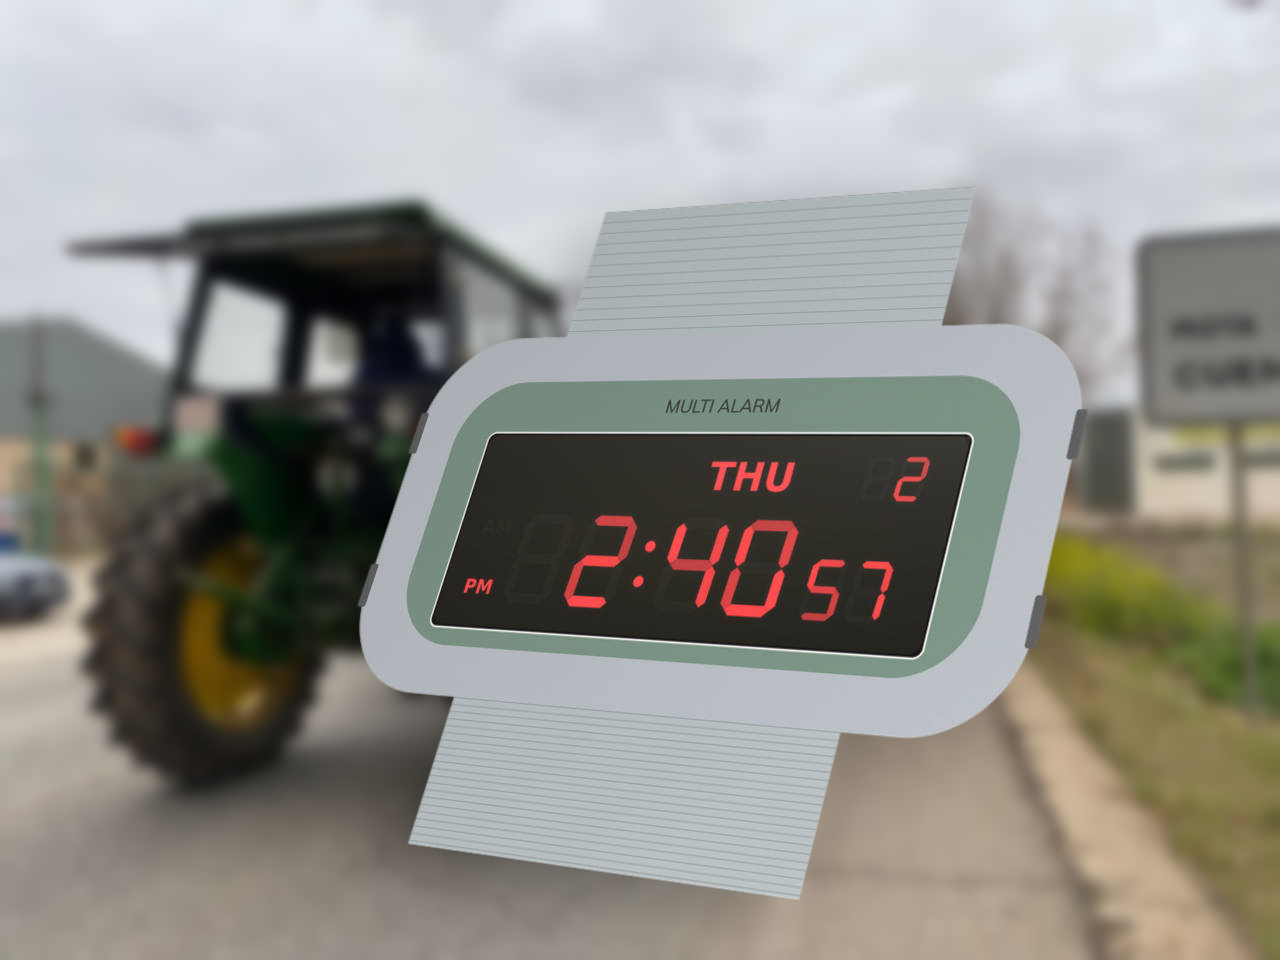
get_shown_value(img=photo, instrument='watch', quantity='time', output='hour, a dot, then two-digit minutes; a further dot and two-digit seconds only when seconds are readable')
2.40.57
